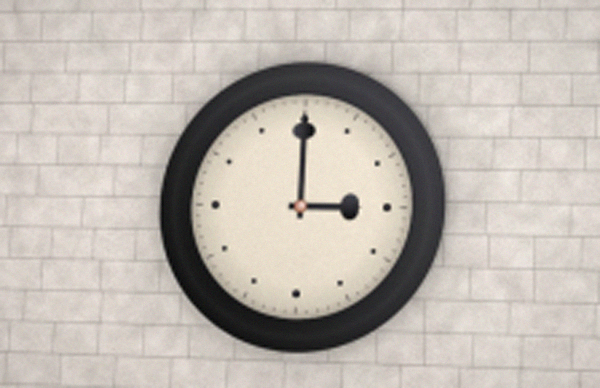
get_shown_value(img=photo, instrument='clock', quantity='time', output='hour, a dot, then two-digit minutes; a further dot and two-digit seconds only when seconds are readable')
3.00
